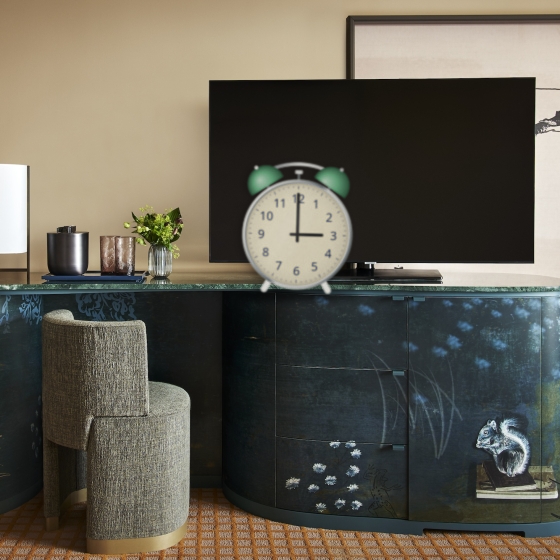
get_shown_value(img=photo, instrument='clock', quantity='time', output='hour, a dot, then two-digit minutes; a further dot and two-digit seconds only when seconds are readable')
3.00
